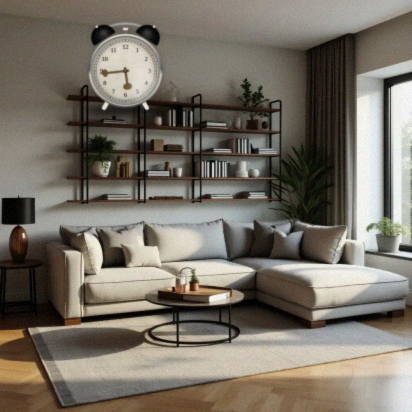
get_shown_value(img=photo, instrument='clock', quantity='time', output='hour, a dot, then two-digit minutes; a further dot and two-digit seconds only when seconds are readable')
5.44
